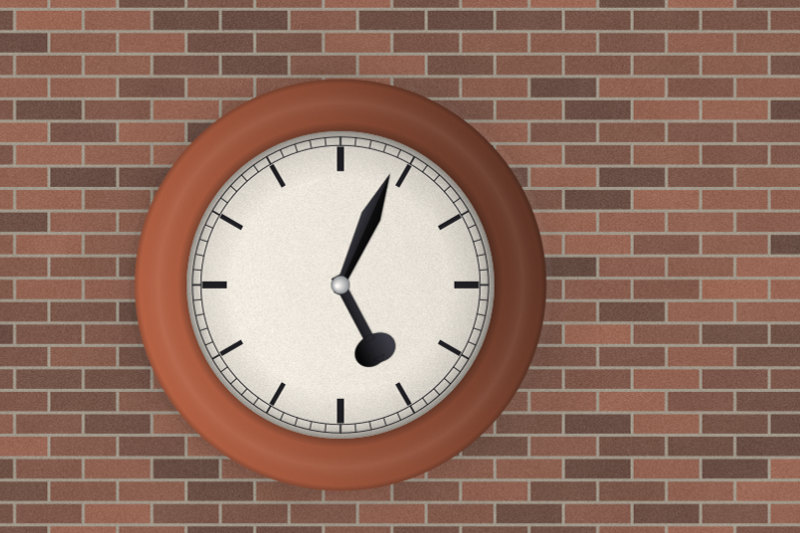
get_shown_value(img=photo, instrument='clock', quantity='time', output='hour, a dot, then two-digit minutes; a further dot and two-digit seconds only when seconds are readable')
5.04
